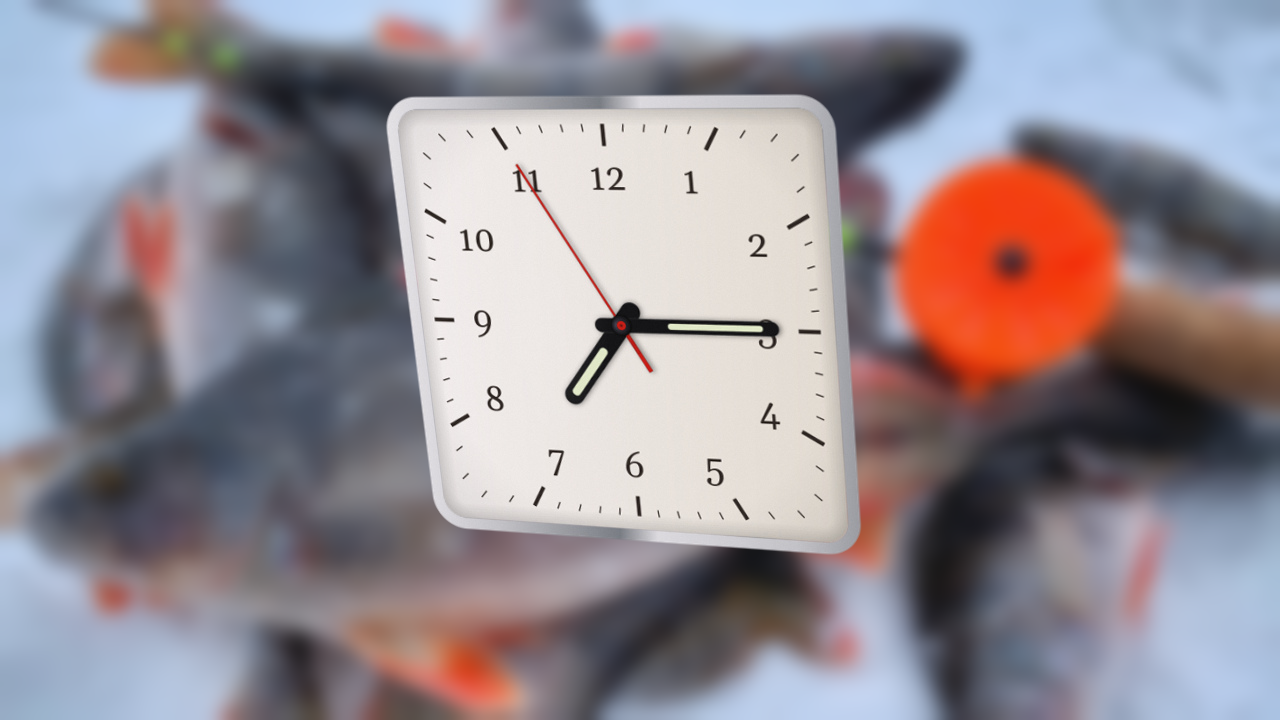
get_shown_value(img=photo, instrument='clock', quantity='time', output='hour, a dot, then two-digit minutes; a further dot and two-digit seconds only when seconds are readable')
7.14.55
